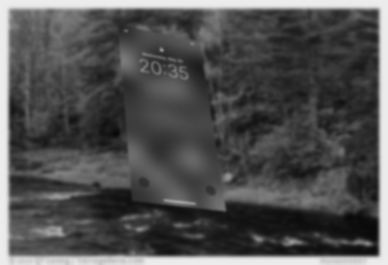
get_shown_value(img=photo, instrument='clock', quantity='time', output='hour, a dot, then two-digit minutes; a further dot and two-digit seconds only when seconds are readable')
20.35
